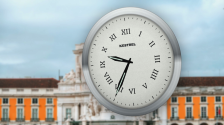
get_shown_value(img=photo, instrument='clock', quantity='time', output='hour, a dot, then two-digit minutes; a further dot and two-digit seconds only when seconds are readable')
9.35
